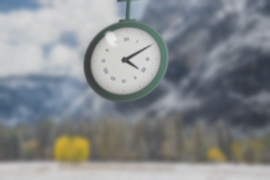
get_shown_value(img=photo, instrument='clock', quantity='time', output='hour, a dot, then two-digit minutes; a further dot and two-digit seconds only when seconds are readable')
4.10
